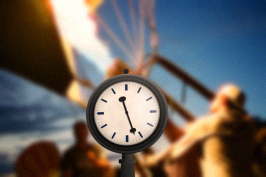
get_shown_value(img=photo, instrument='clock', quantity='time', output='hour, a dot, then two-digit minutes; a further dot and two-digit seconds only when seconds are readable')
11.27
